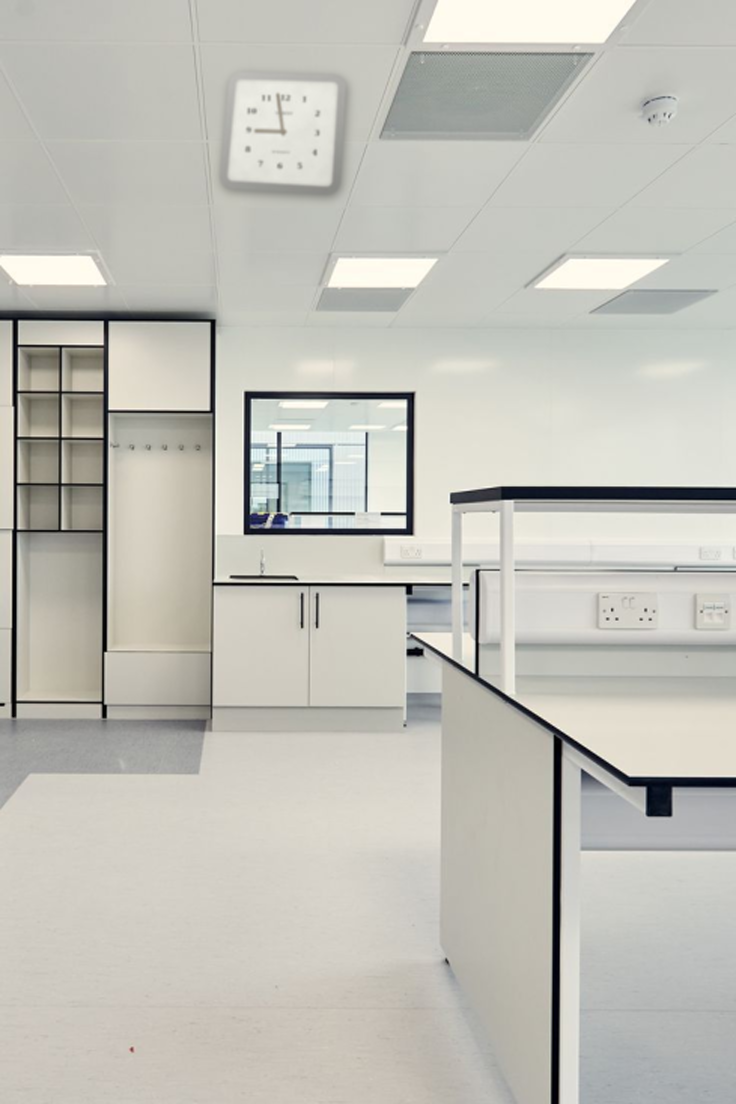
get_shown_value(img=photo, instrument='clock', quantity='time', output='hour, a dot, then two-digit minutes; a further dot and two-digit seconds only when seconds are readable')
8.58
